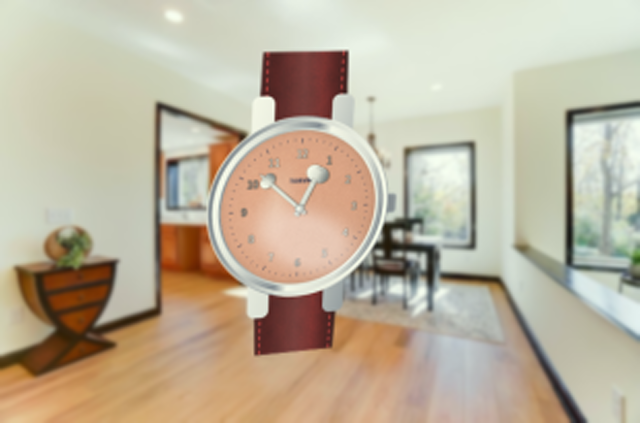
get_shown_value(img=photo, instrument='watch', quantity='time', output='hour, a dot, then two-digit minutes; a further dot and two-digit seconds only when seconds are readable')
12.52
